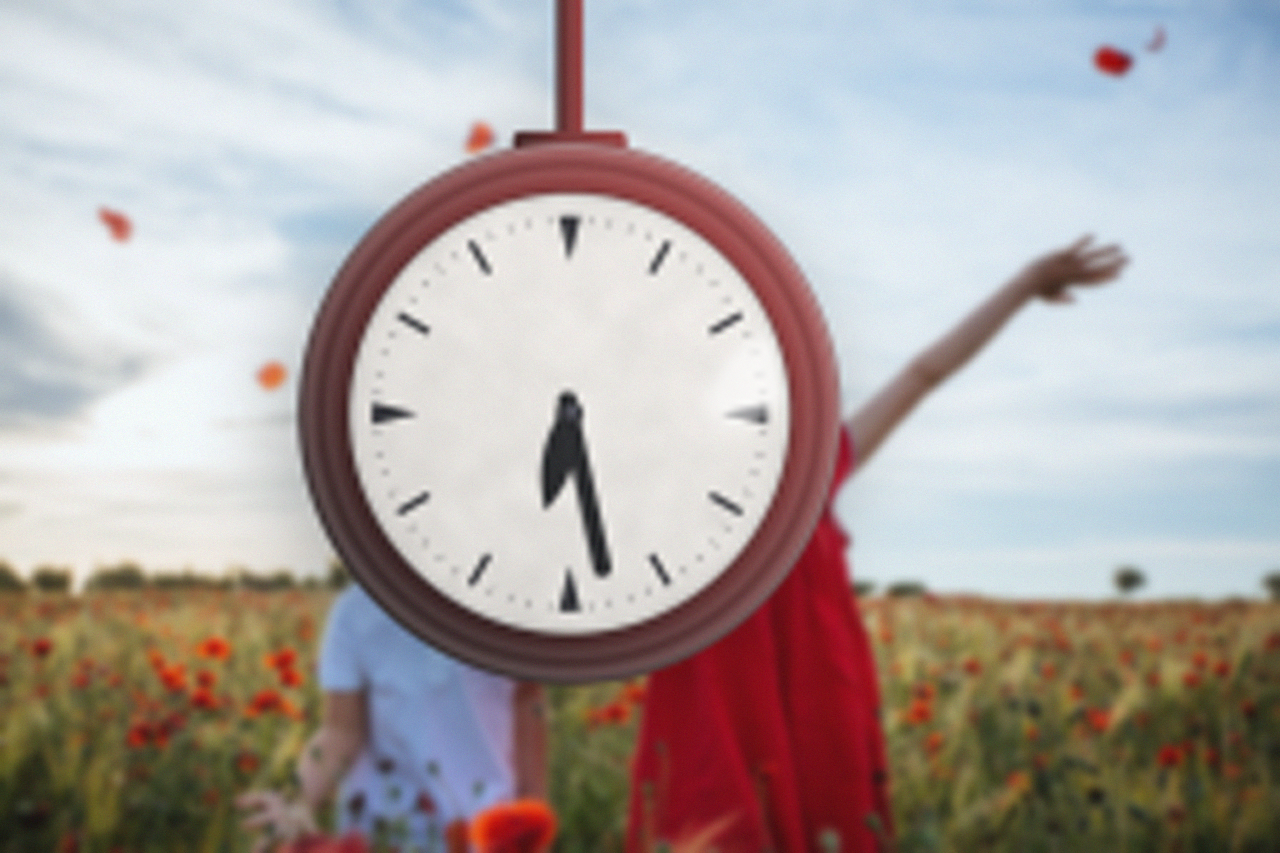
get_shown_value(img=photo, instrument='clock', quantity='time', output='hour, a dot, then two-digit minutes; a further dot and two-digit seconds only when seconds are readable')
6.28
